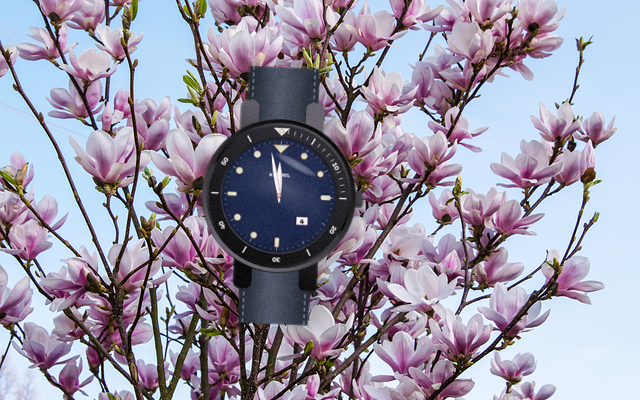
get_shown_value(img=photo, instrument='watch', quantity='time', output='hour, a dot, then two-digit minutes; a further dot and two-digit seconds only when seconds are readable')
11.58
